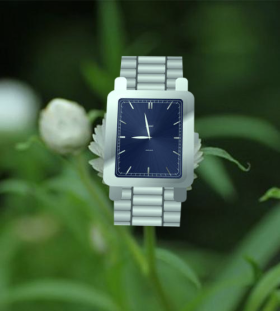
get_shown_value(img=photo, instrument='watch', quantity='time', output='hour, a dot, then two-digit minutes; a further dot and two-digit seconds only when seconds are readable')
8.58
